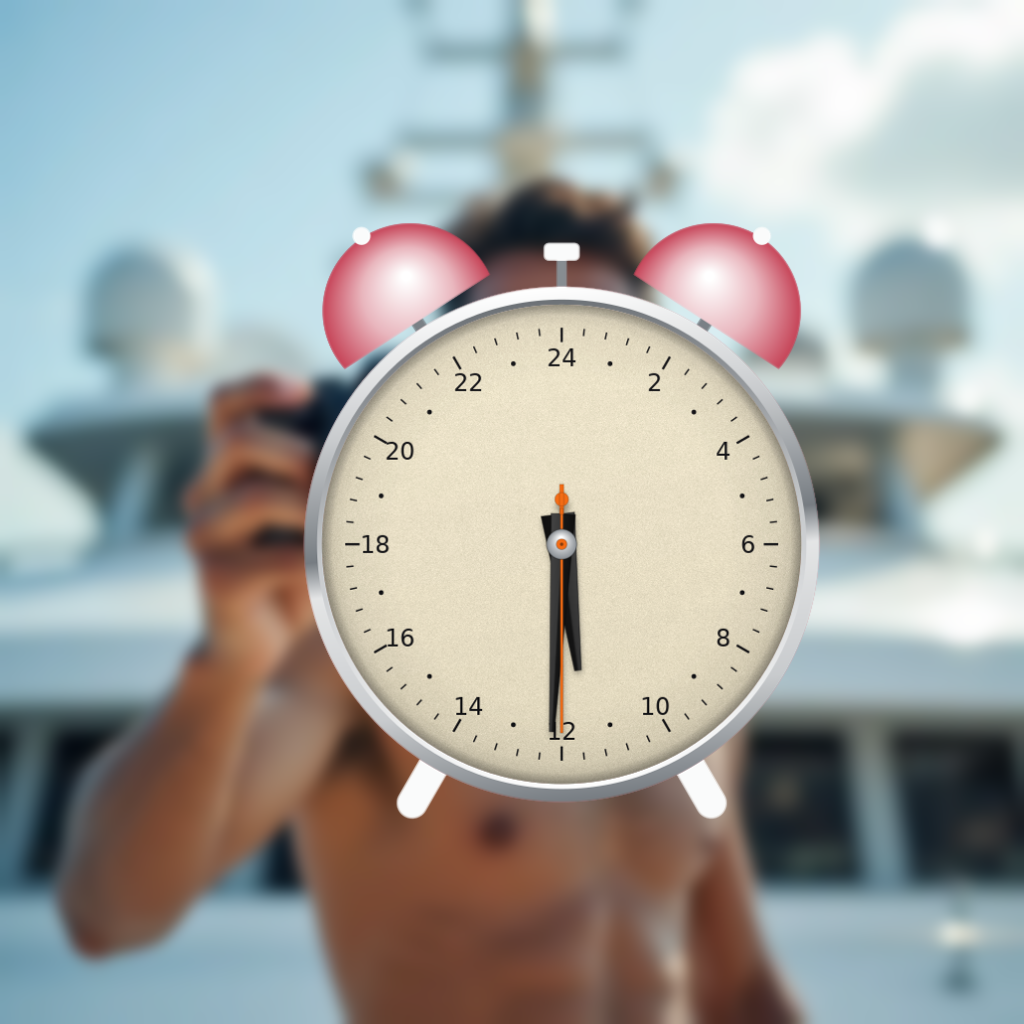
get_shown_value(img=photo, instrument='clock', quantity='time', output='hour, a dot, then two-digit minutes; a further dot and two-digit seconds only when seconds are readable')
11.30.30
